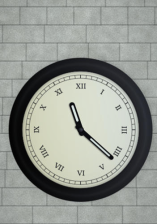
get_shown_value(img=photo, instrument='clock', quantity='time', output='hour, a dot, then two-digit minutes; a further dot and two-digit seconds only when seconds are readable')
11.22
